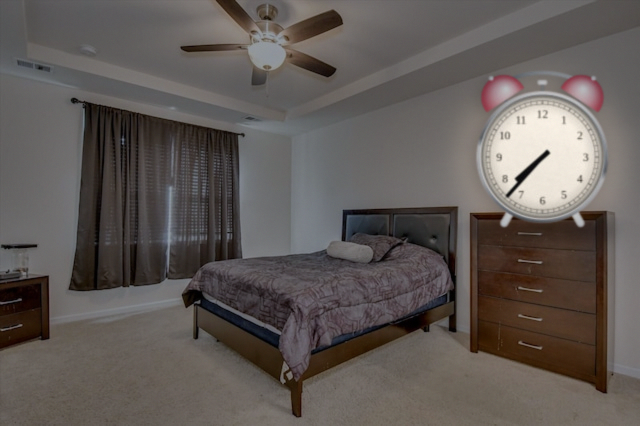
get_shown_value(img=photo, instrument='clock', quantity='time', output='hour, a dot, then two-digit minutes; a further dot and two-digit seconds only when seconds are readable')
7.37
